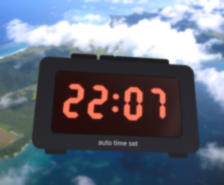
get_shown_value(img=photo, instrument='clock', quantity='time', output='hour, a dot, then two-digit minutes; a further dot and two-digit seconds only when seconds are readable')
22.07
